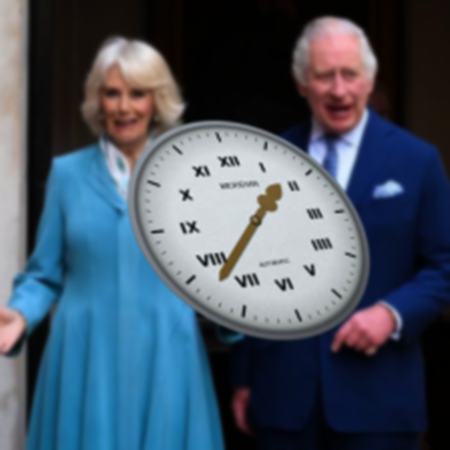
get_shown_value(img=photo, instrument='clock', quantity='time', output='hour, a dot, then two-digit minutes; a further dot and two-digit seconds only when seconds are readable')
1.38
